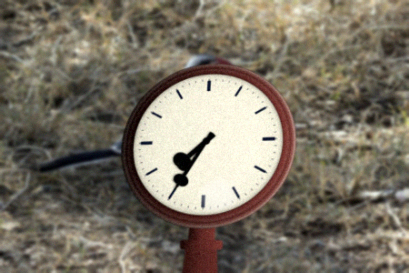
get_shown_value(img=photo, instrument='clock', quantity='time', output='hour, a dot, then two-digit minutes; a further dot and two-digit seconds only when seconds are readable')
7.35
